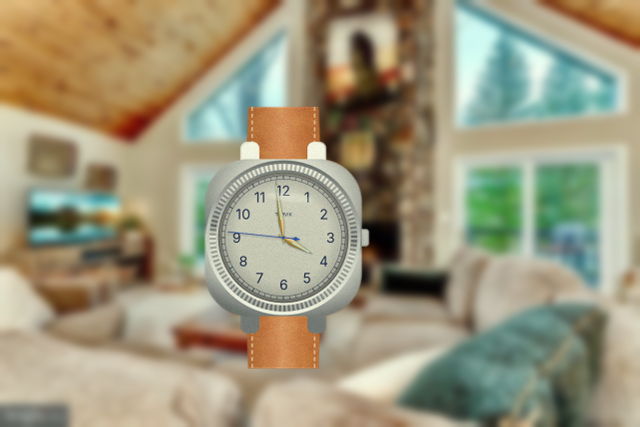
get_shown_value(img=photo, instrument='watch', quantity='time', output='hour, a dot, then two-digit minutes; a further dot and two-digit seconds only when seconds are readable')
3.58.46
